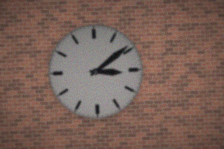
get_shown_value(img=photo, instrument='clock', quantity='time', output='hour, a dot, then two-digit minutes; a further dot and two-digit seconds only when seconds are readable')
3.09
